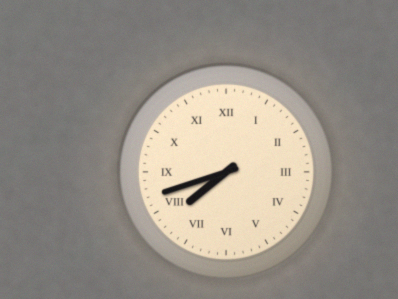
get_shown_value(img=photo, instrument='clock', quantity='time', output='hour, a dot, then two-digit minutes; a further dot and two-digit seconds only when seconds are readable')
7.42
